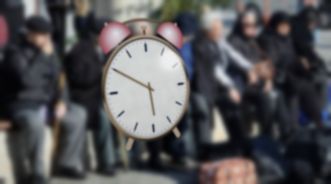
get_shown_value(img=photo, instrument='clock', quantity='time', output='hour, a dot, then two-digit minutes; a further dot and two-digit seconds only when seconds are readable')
5.50
